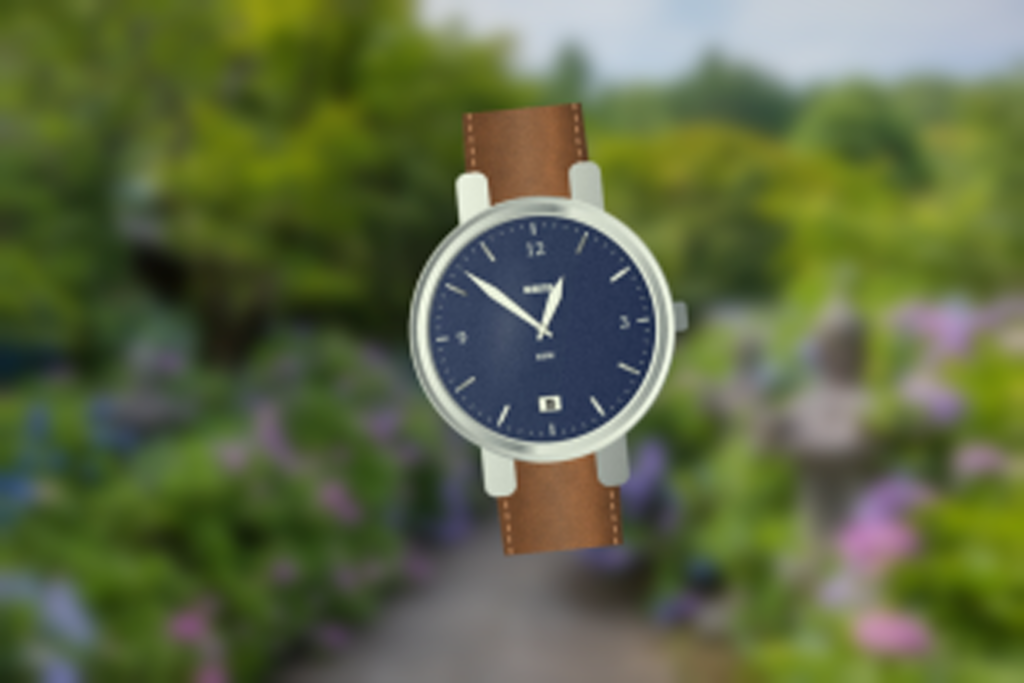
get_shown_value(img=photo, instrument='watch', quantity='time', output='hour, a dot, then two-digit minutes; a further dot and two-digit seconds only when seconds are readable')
12.52
